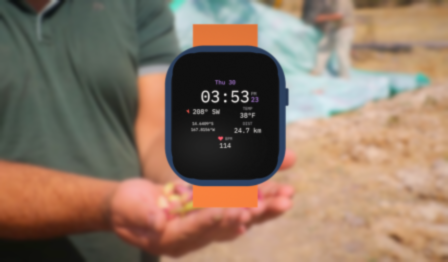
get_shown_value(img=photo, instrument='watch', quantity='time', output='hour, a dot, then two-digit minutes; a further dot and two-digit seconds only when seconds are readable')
3.53
